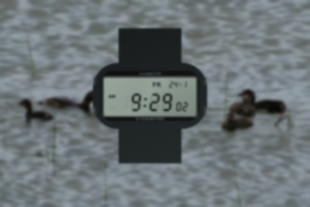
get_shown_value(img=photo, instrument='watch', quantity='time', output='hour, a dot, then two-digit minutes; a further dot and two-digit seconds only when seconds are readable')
9.29
